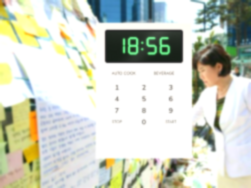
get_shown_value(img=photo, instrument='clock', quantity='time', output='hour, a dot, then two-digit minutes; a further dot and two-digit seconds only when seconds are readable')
18.56
